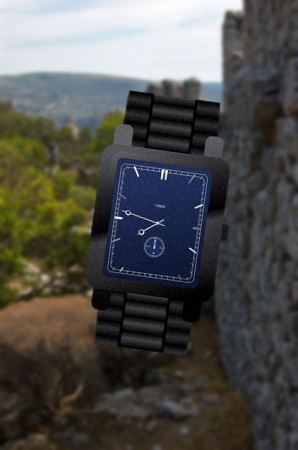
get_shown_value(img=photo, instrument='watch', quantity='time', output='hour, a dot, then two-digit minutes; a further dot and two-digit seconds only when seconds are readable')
7.47
